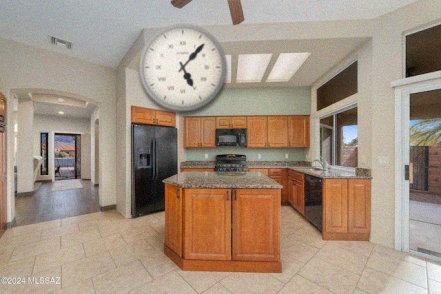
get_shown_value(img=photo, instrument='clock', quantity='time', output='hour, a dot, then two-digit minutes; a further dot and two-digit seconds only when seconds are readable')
5.07
